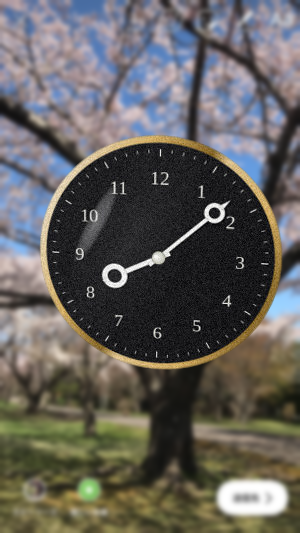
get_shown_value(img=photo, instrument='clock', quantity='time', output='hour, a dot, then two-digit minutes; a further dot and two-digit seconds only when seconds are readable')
8.08
